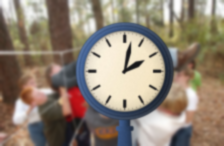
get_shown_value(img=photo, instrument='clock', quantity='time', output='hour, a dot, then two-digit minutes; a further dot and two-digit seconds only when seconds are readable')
2.02
